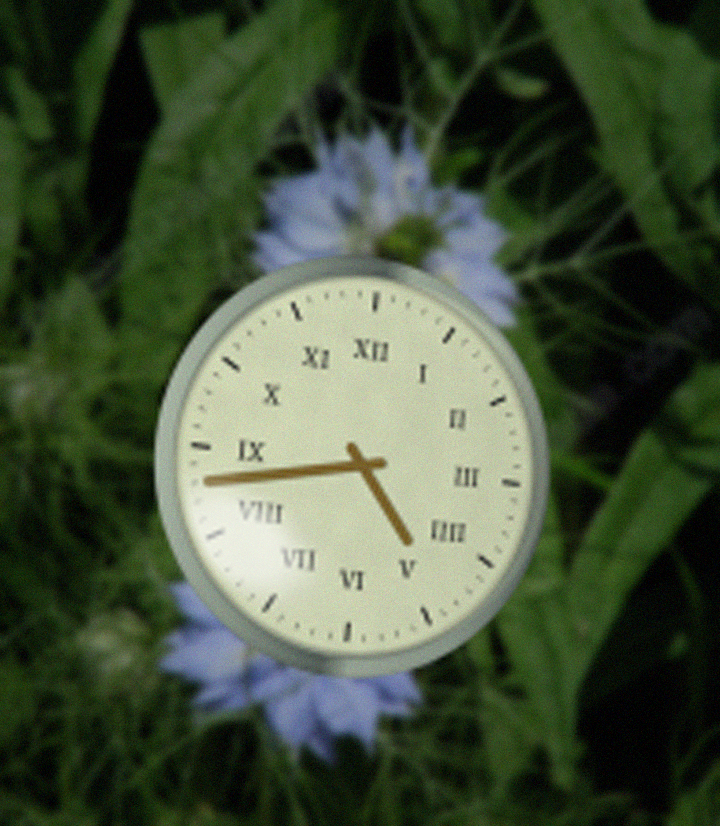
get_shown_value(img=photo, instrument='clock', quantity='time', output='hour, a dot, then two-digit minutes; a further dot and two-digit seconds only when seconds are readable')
4.43
